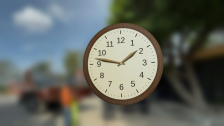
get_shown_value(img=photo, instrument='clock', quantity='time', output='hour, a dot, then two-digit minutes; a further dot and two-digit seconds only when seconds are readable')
1.47
